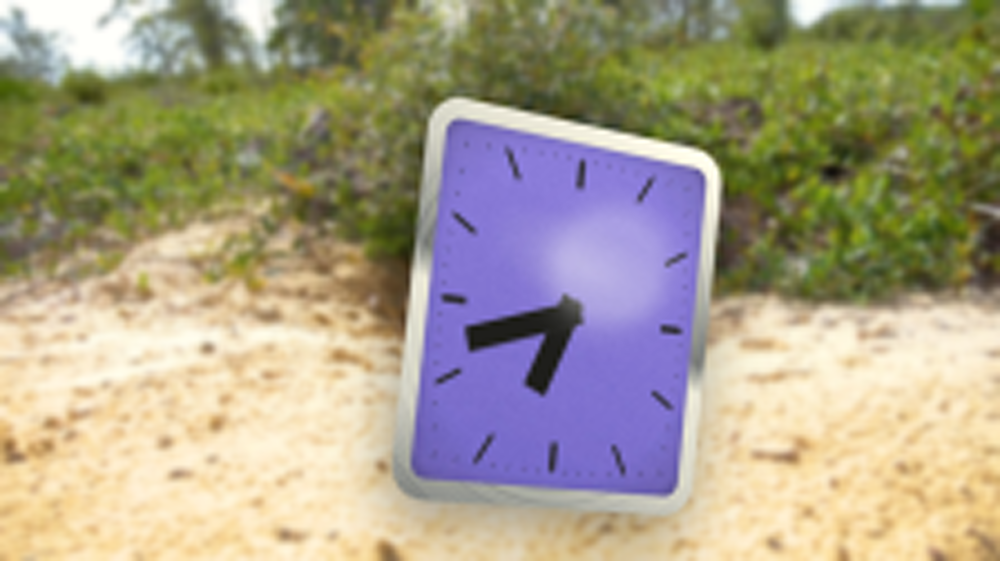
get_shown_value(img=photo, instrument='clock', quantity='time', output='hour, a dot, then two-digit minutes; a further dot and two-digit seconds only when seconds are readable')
6.42
